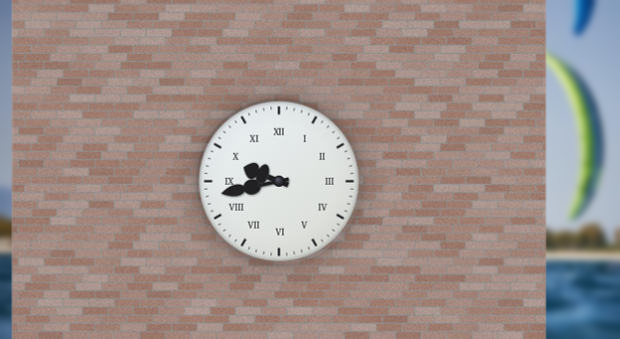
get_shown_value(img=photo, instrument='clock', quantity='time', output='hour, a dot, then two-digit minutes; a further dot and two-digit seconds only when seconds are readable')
9.43
